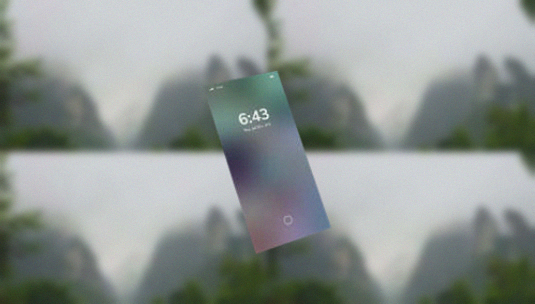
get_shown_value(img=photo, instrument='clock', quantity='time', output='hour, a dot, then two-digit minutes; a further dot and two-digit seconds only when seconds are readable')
6.43
